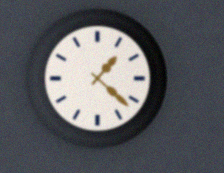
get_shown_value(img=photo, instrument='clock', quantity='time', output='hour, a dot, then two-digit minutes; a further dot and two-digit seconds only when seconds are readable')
1.22
